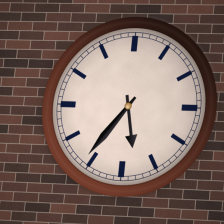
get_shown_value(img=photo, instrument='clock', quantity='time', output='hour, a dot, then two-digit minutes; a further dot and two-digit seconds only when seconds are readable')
5.36
